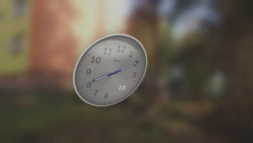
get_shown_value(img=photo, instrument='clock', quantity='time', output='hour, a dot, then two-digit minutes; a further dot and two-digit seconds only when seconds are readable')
8.10
